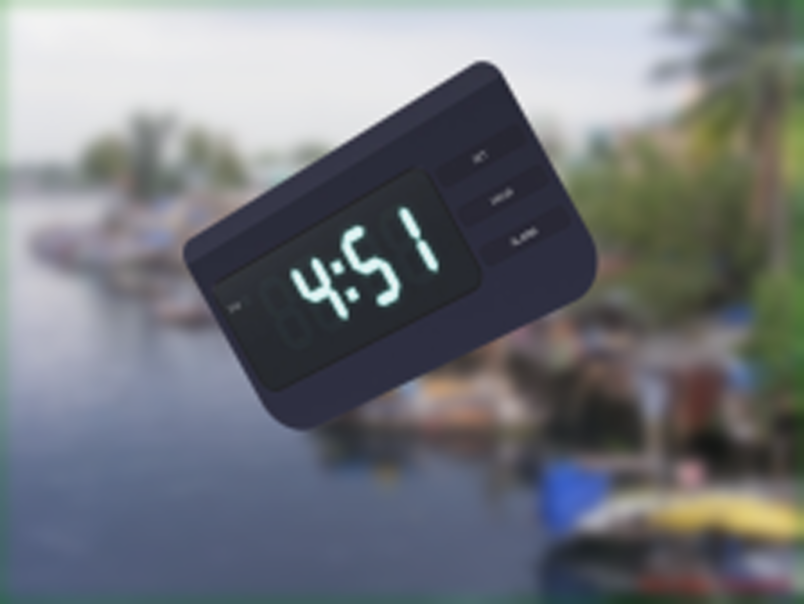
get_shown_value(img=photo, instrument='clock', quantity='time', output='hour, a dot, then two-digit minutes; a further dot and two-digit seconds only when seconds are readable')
4.51
